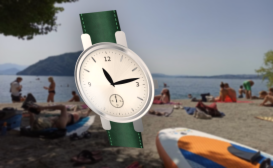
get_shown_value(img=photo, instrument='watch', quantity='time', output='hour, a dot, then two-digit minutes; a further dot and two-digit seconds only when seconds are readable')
11.13
